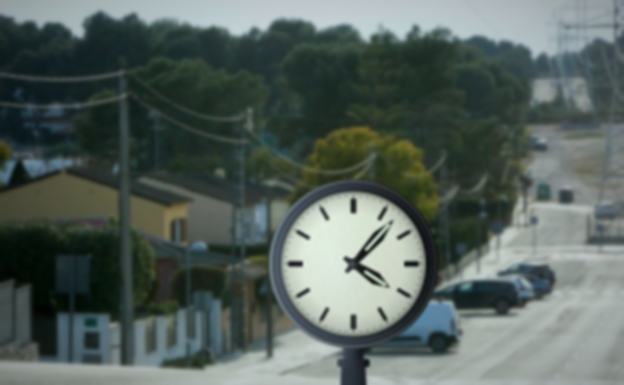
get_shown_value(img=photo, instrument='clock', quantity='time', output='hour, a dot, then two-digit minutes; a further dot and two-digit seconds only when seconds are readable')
4.07
